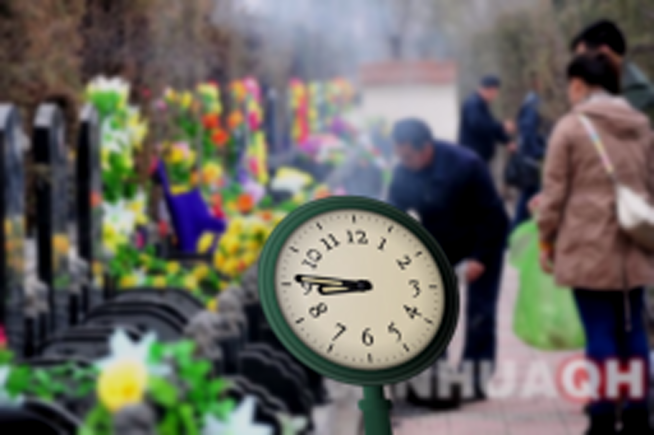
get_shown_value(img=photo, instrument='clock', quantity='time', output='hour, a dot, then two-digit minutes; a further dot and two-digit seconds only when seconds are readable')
8.46
